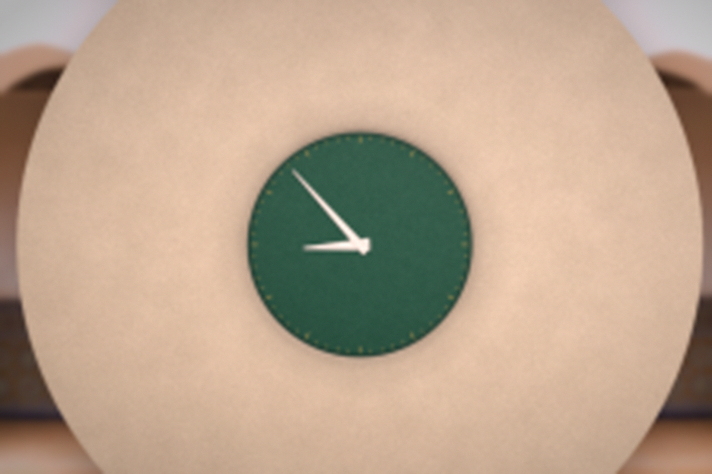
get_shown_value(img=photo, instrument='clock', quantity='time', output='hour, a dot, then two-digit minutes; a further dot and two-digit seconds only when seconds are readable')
8.53
